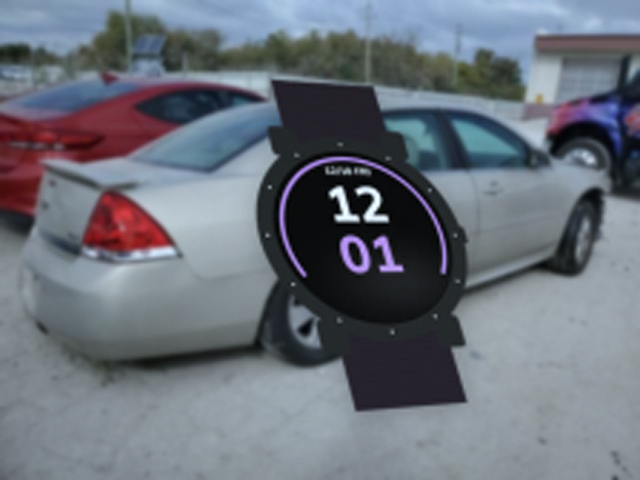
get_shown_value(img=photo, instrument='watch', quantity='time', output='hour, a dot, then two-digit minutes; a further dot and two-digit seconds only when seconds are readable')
12.01
